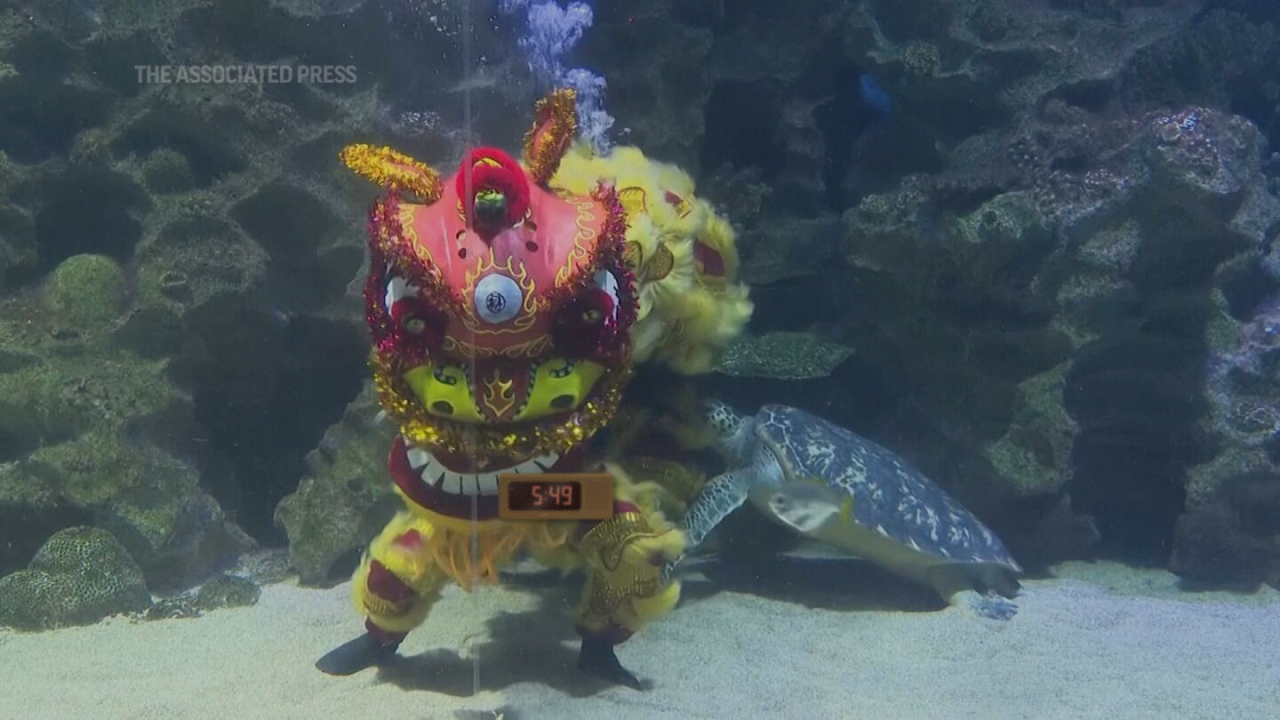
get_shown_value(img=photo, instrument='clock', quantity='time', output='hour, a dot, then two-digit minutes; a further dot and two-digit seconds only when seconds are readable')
5.49
